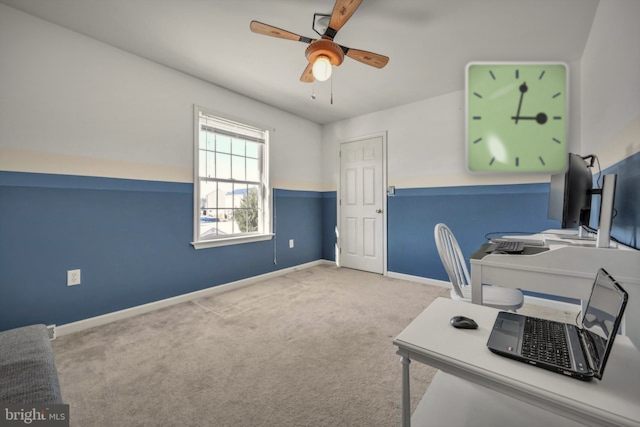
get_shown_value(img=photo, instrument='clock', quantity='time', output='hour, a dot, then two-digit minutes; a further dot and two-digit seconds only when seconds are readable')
3.02
